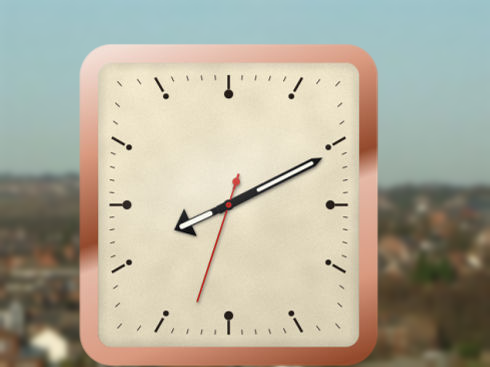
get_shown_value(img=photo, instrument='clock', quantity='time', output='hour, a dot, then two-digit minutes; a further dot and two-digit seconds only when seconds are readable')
8.10.33
